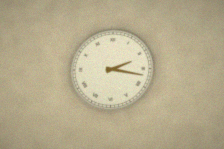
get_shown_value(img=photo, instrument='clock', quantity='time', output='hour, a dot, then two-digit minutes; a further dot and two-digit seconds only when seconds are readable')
2.17
